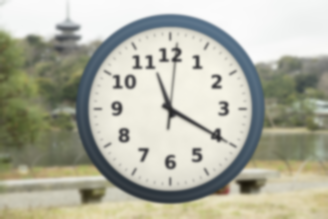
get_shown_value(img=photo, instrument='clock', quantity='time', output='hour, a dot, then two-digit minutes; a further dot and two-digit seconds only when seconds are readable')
11.20.01
